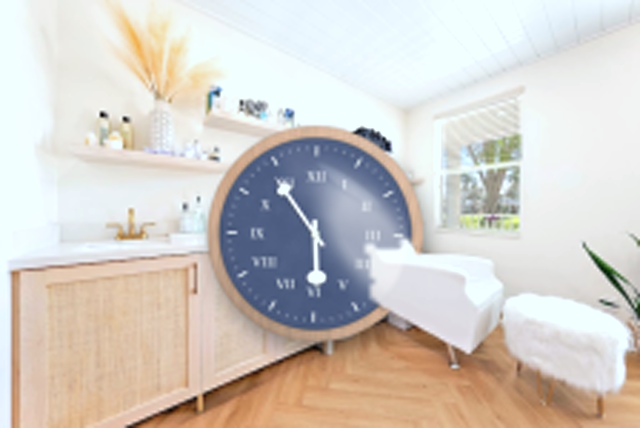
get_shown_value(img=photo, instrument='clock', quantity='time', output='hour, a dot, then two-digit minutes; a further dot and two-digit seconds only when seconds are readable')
5.54
